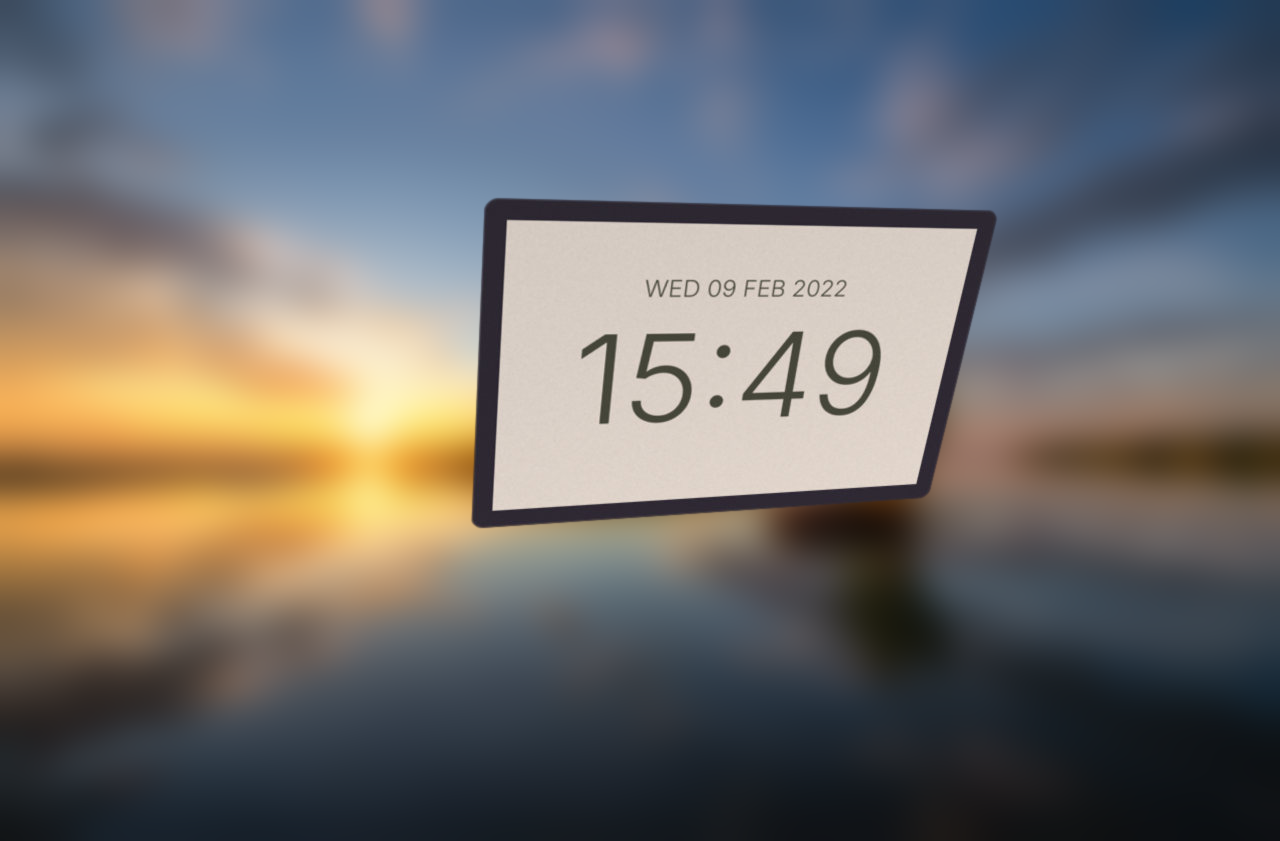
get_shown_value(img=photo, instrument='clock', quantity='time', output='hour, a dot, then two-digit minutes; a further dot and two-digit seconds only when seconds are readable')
15.49
